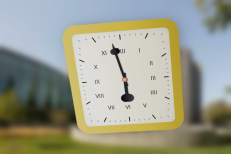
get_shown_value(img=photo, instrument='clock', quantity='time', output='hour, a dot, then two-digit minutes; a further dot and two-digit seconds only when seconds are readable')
5.58
